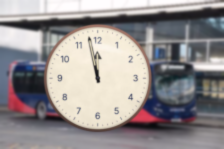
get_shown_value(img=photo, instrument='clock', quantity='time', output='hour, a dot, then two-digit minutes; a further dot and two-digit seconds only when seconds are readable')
11.58
